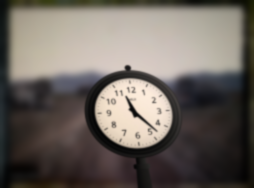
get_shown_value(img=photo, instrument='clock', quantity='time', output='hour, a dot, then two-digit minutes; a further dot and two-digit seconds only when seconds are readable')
11.23
